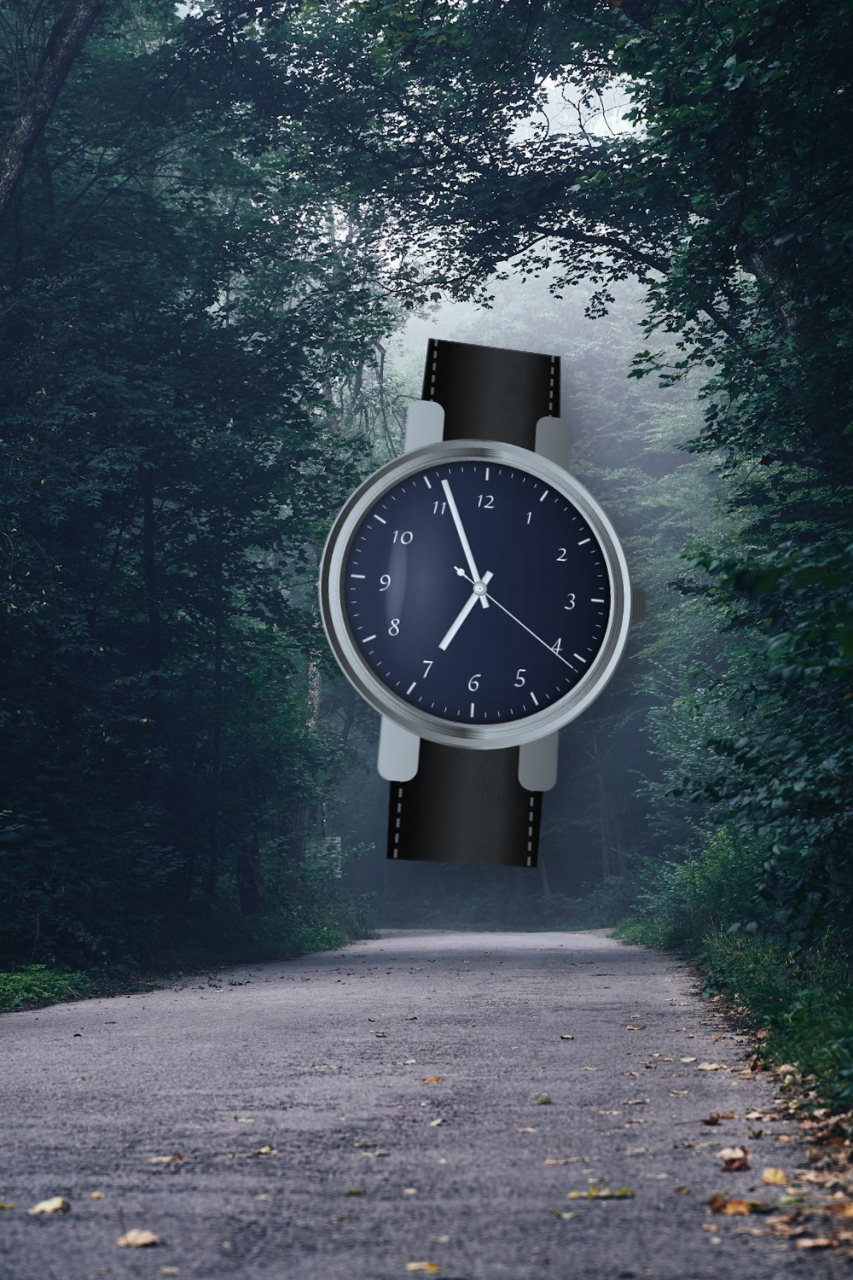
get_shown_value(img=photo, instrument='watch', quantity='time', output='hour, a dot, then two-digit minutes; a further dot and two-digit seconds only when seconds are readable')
6.56.21
